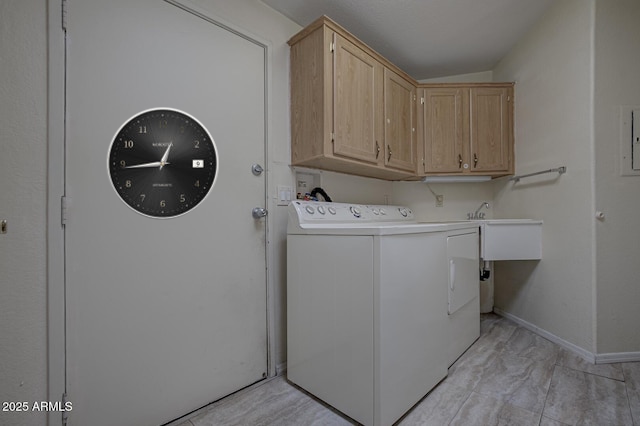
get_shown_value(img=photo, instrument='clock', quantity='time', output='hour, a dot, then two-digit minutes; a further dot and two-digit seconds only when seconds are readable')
12.44
